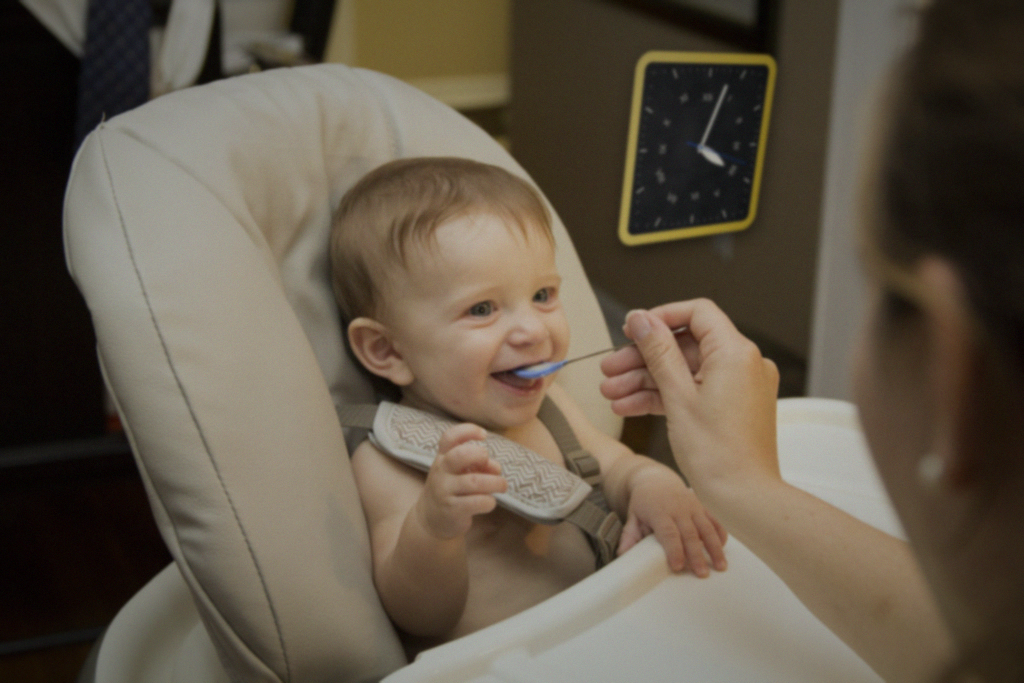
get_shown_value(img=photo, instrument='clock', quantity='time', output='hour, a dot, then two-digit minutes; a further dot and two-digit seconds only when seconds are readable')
4.03.18
